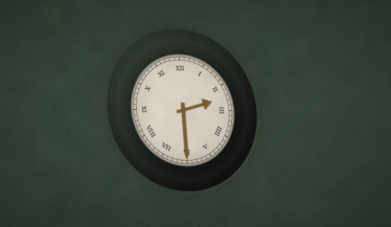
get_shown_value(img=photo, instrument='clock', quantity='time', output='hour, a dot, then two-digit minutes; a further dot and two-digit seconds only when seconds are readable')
2.30
